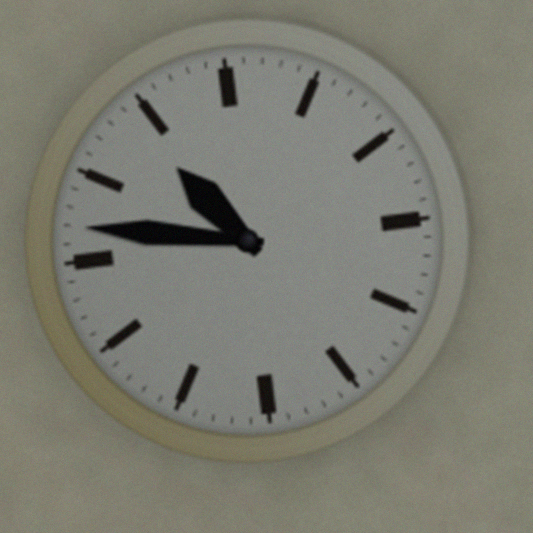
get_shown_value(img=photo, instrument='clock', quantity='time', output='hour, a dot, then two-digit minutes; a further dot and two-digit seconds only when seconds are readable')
10.47
